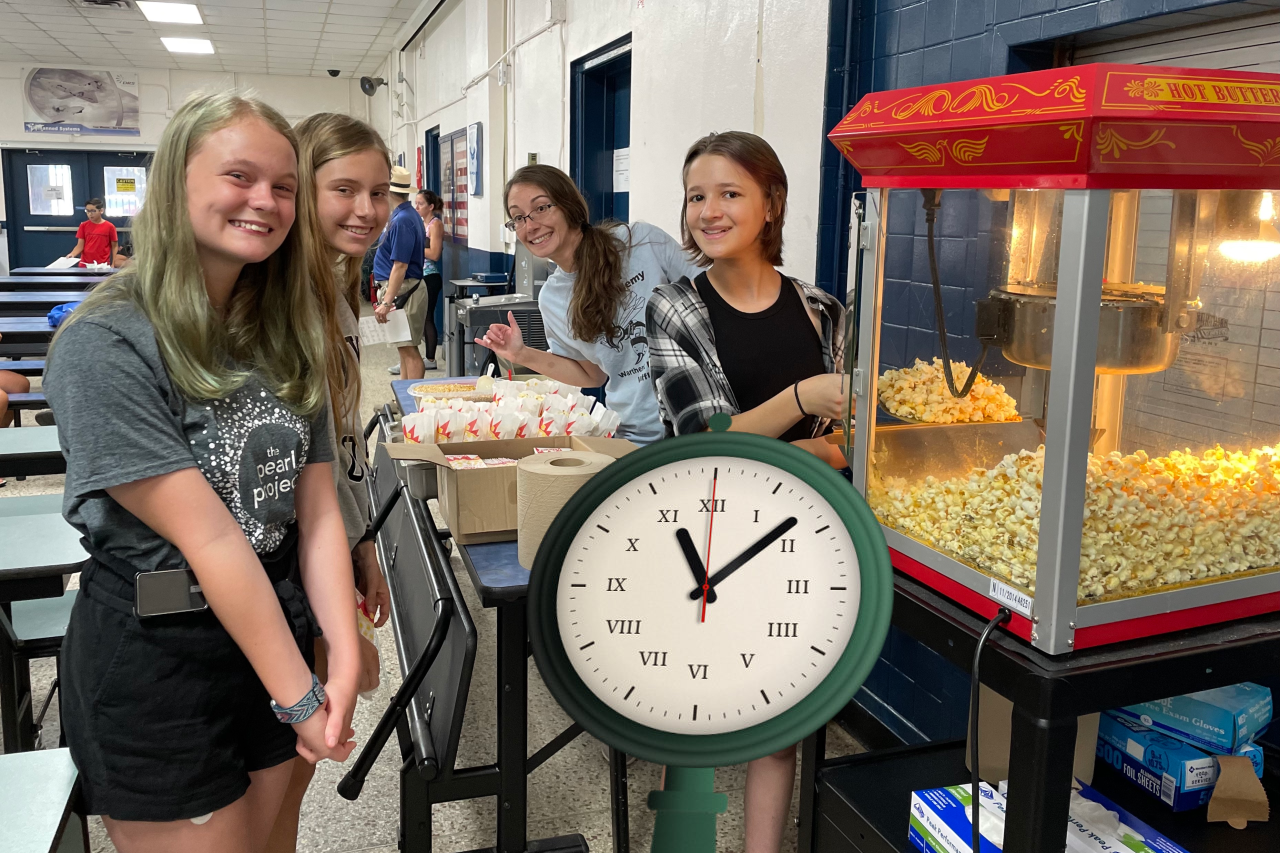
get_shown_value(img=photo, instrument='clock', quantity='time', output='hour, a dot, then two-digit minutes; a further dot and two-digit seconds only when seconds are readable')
11.08.00
